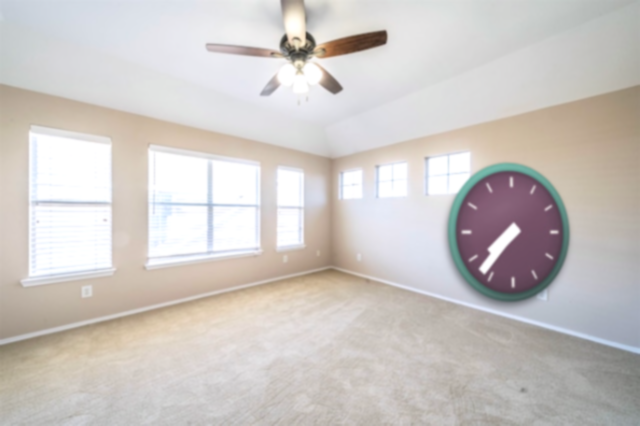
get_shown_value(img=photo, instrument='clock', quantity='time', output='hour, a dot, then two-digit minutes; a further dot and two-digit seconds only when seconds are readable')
7.37
